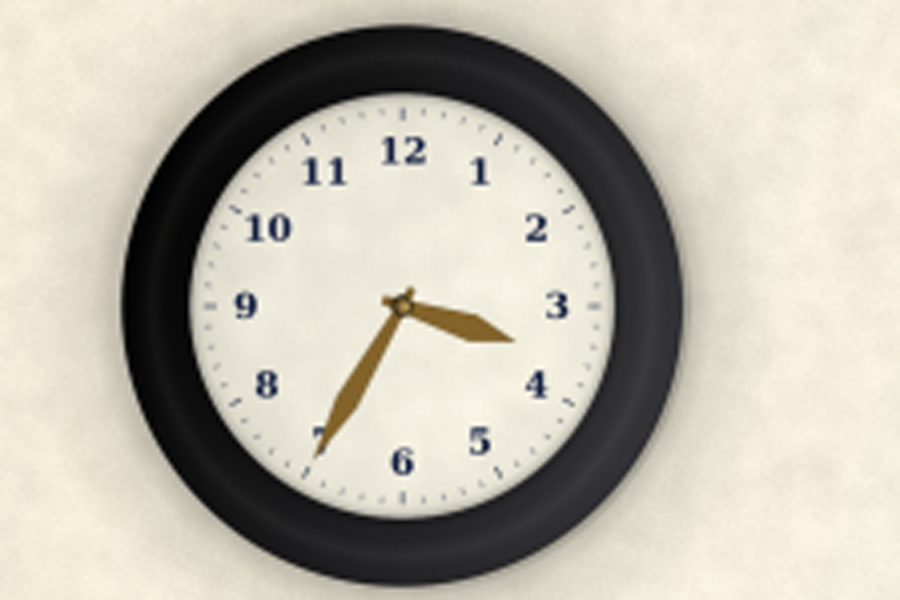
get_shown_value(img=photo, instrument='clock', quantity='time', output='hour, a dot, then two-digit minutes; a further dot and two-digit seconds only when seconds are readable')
3.35
